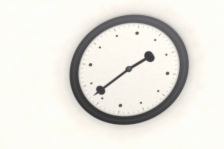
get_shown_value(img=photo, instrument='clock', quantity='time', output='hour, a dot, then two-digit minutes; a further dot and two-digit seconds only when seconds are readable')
1.37
